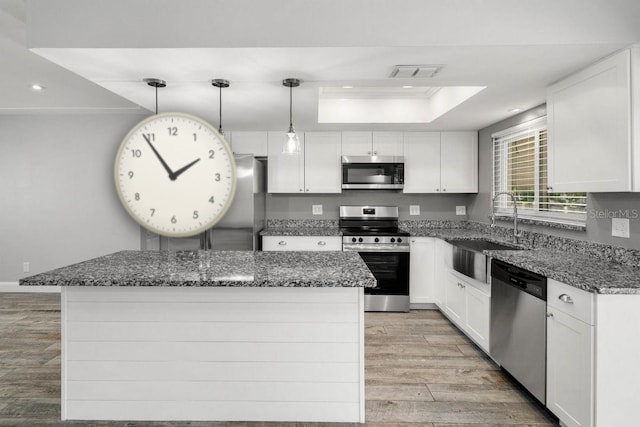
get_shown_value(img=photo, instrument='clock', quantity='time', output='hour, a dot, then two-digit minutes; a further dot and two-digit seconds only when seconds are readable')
1.54
